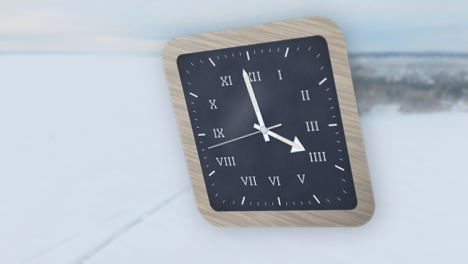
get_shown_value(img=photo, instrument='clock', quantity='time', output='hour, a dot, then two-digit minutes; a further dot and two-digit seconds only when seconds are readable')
3.58.43
